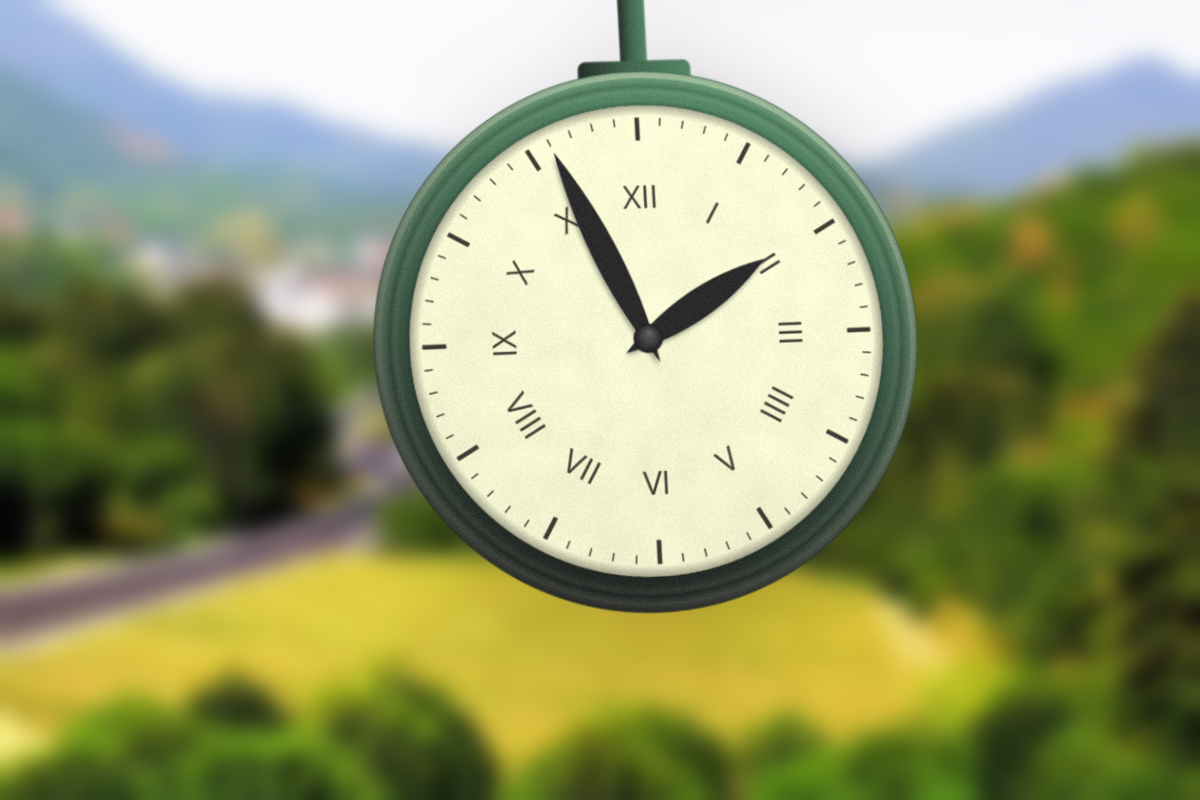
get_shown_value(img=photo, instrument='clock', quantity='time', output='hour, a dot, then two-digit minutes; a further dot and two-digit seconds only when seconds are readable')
1.56
